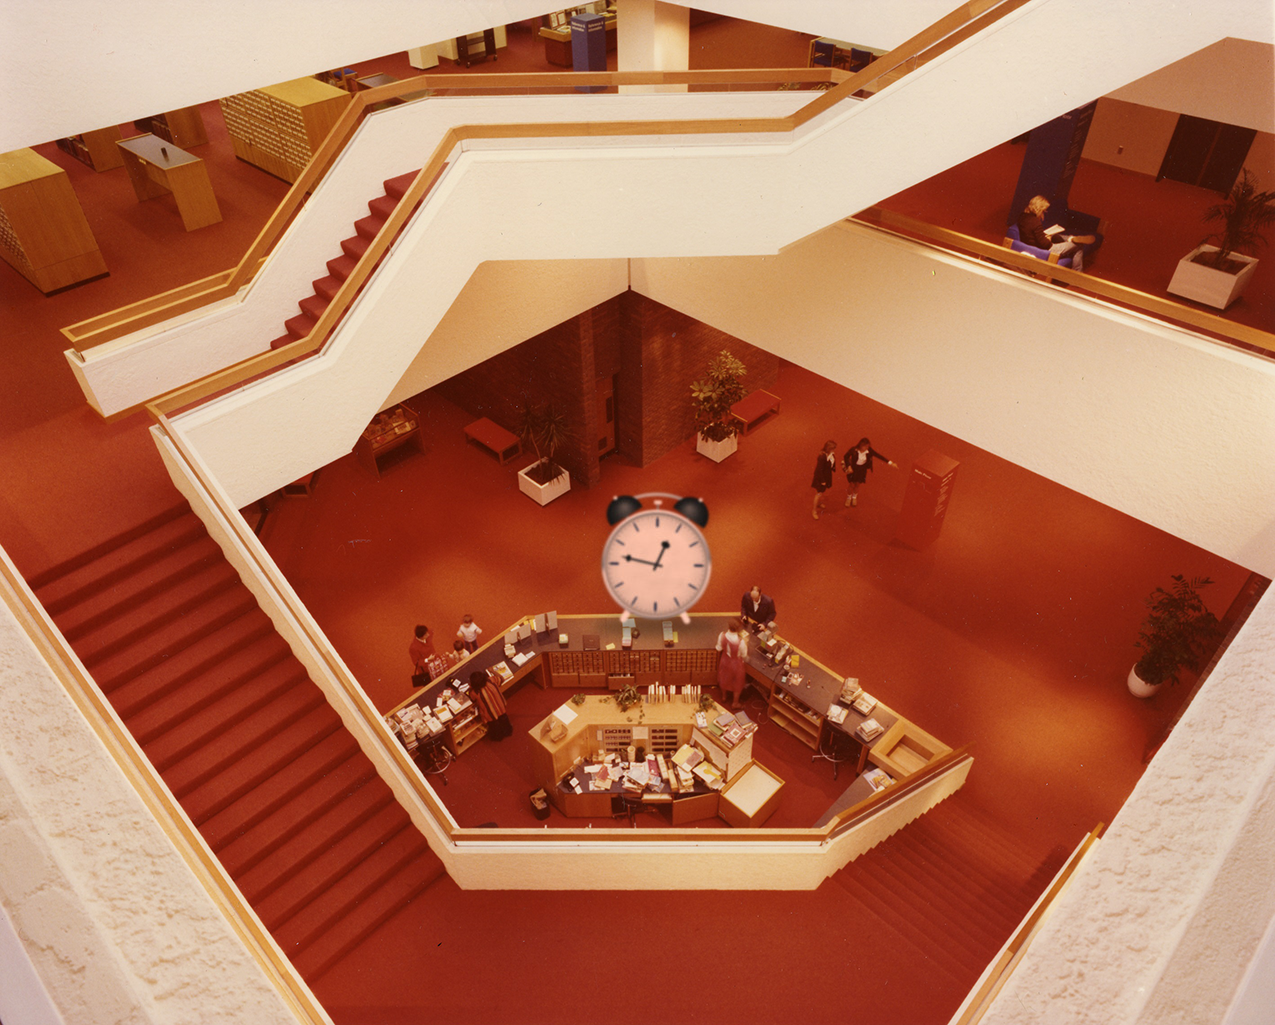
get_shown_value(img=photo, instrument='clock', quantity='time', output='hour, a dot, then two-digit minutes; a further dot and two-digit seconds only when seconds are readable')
12.47
